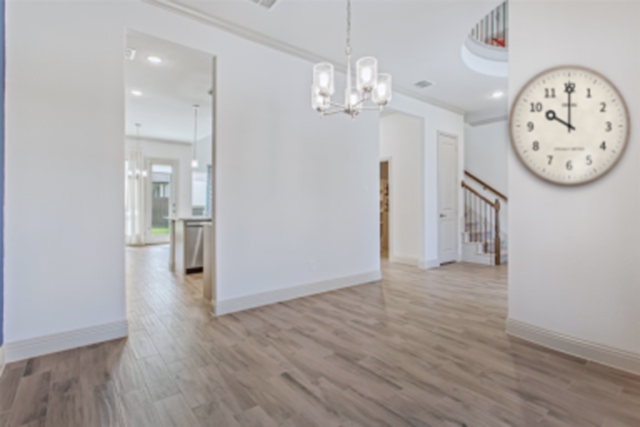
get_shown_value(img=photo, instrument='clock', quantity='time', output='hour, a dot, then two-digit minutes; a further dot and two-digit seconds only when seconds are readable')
10.00
